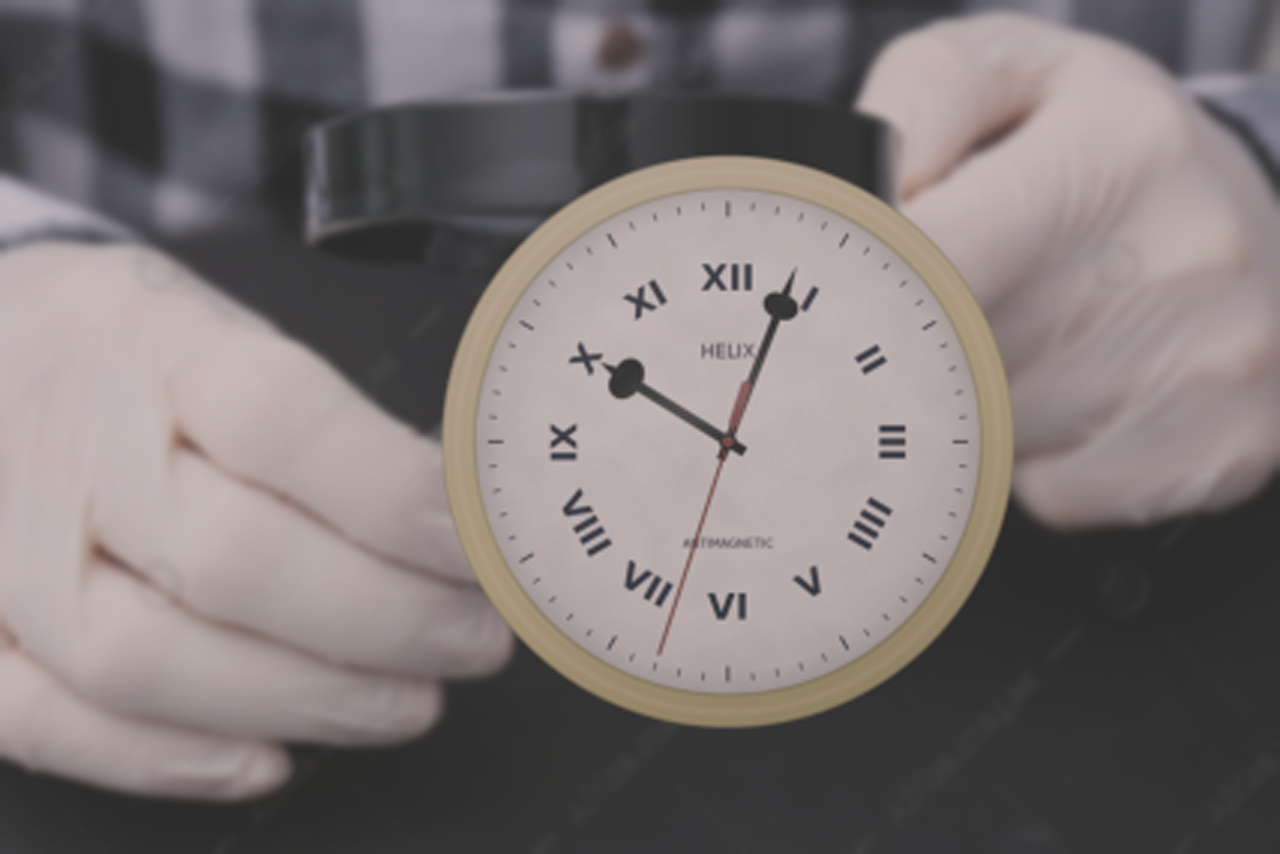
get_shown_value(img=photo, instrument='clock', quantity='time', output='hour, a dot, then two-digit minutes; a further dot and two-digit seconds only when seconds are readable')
10.03.33
